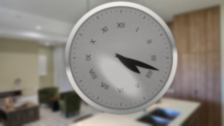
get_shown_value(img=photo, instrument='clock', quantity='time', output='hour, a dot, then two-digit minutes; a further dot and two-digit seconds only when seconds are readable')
4.18
